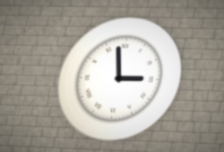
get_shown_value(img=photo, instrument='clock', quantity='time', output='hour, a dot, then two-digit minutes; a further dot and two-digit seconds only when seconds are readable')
2.58
